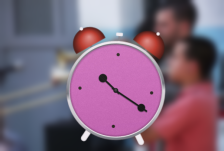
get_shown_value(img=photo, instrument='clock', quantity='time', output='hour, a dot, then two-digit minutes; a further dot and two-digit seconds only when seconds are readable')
10.20
